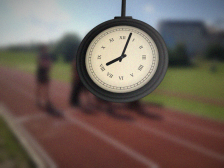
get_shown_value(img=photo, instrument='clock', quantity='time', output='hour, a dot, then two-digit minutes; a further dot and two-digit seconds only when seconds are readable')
8.03
